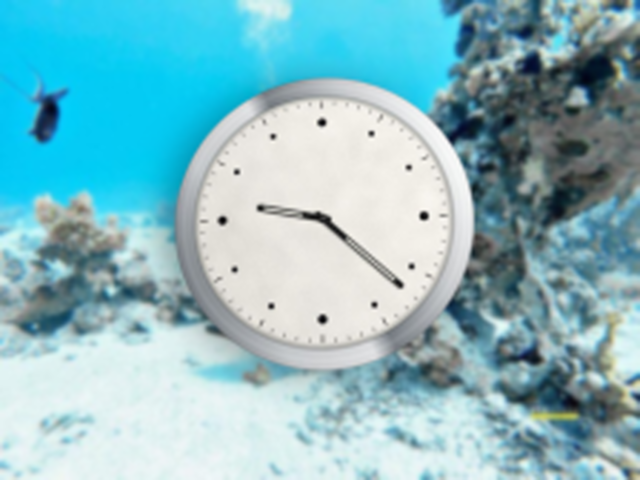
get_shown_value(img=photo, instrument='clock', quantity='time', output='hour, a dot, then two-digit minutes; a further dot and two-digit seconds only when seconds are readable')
9.22
